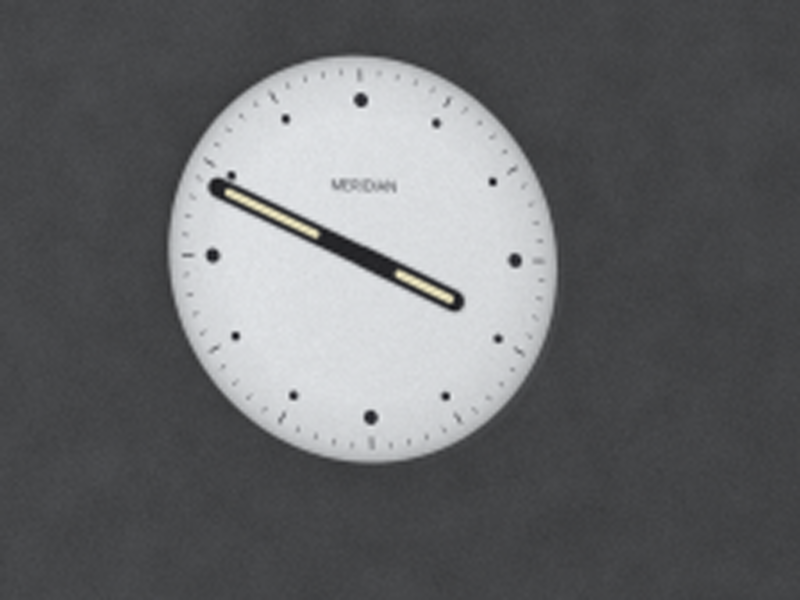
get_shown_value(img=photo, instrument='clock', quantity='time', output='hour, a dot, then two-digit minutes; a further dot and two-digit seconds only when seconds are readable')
3.49
